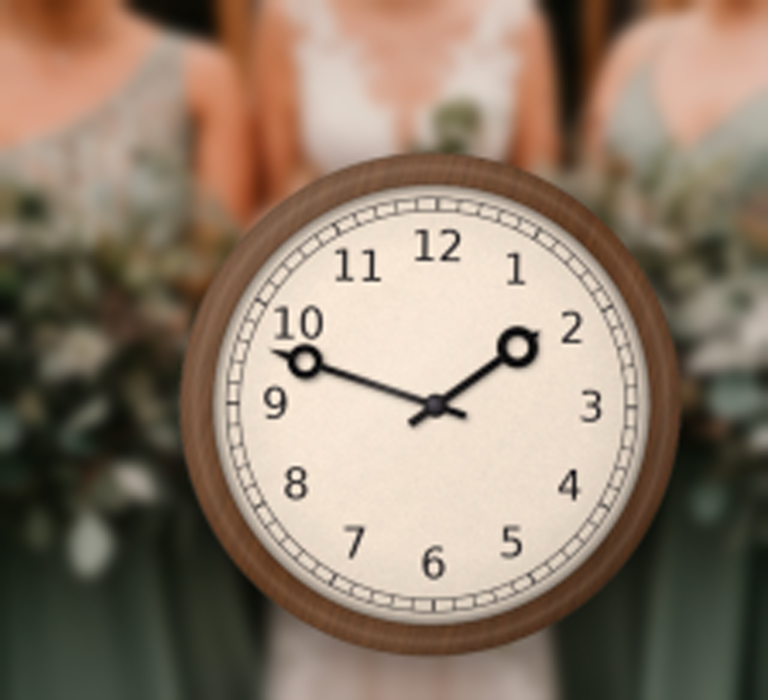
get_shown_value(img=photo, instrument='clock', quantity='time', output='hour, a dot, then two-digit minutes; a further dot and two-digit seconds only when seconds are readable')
1.48
